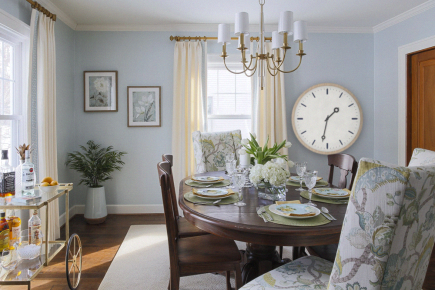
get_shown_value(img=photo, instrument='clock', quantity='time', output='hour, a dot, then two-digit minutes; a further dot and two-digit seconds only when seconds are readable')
1.32
